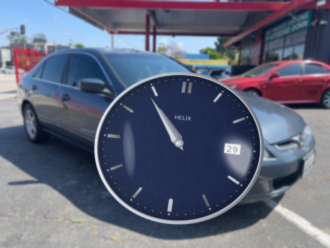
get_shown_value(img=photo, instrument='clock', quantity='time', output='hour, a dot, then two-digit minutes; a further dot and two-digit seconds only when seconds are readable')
10.54
